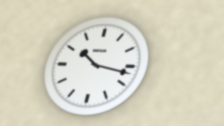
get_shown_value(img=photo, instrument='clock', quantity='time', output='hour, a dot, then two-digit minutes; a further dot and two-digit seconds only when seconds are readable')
10.17
